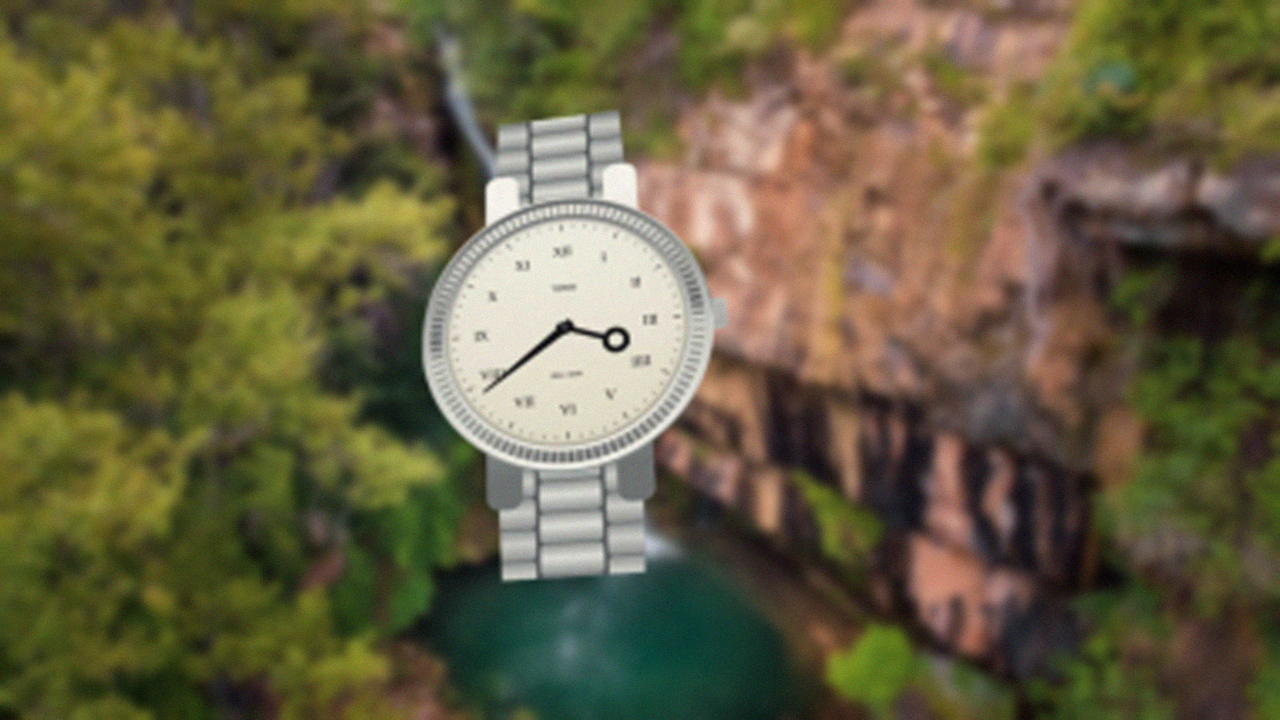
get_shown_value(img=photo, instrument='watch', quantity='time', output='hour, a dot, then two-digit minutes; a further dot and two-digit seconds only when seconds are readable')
3.39
